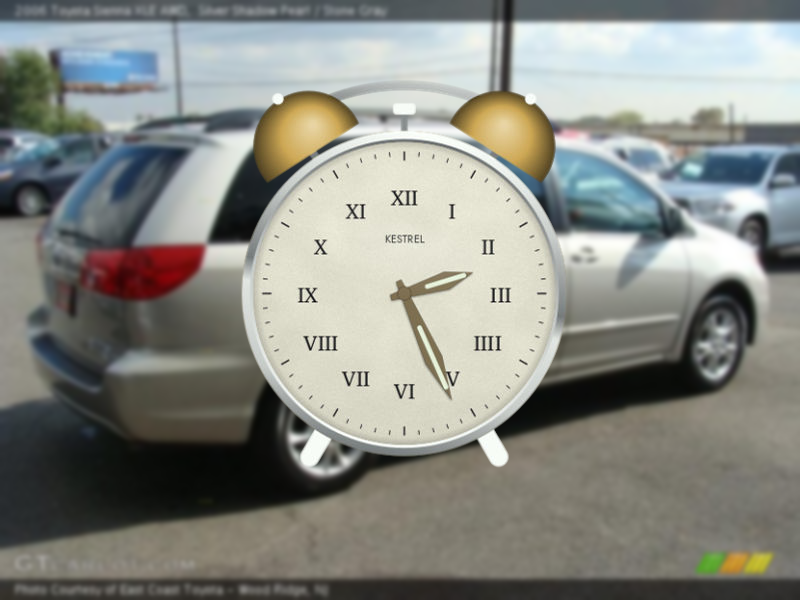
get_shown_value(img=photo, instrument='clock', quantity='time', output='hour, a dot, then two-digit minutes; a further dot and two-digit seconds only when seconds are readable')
2.26
